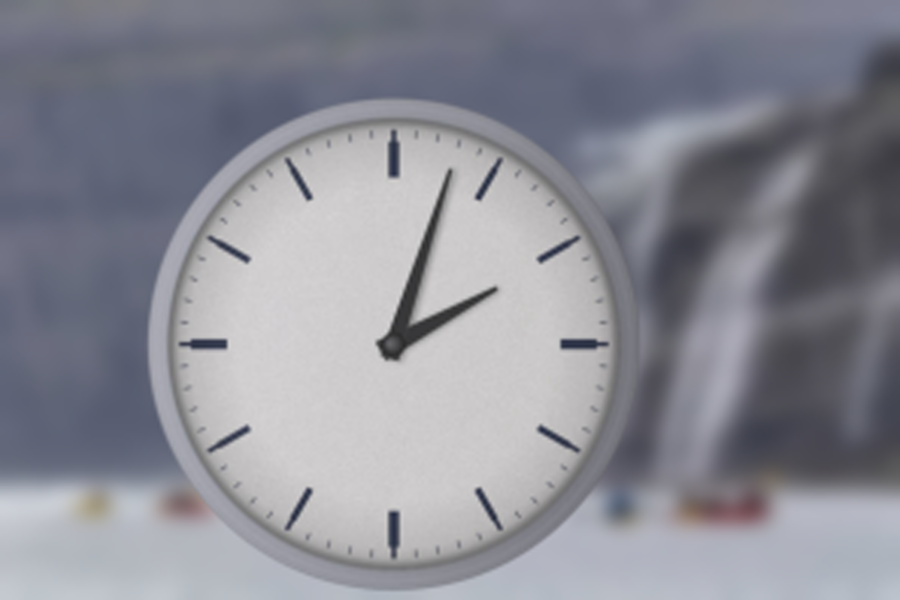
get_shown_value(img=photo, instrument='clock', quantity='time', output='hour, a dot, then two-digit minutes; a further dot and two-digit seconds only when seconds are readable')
2.03
